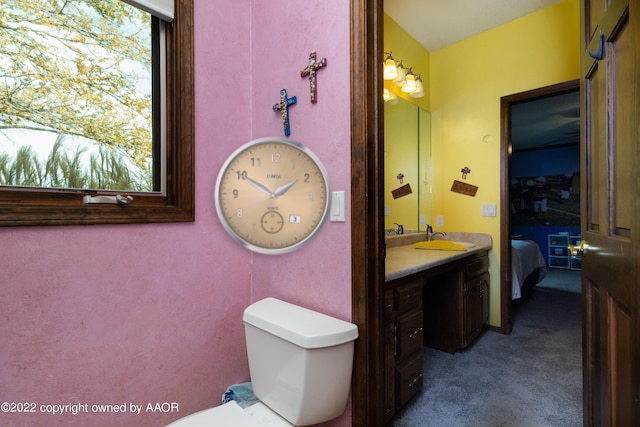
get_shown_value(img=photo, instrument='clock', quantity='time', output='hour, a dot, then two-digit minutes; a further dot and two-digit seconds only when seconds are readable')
1.50
